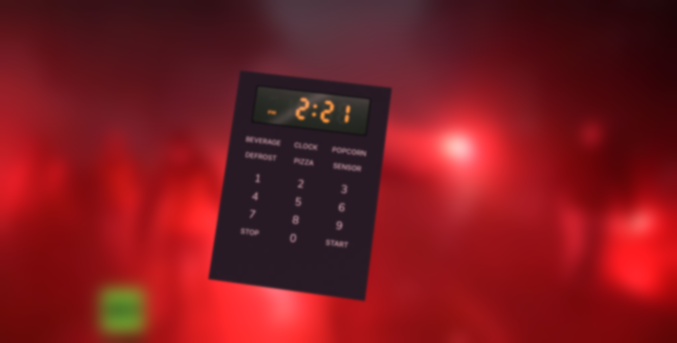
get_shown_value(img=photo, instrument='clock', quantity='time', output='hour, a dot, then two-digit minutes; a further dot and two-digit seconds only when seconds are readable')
2.21
